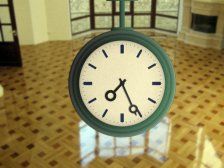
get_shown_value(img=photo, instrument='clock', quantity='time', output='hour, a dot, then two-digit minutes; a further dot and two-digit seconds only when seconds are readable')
7.26
